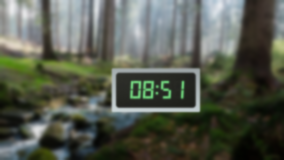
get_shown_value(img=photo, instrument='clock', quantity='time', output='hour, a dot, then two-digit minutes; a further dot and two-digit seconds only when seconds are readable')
8.51
